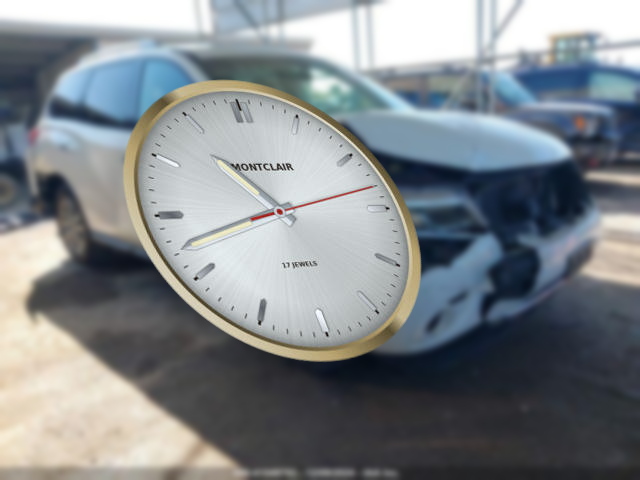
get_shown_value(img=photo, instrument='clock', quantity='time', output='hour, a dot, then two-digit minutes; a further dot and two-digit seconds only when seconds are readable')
10.42.13
